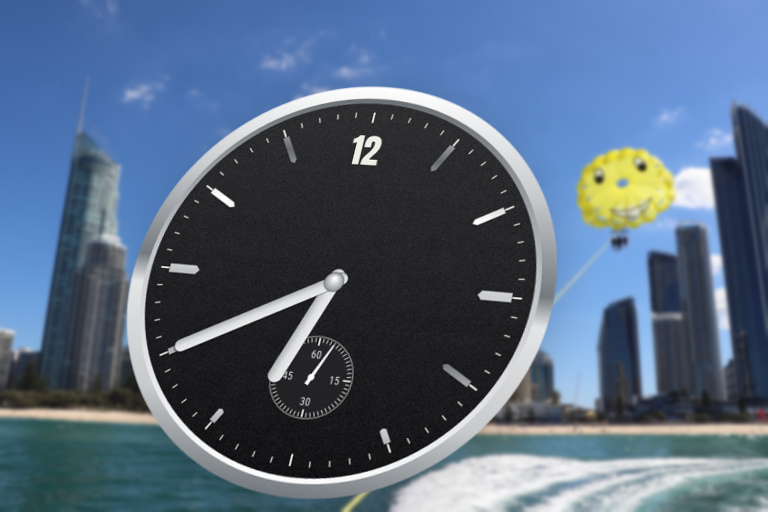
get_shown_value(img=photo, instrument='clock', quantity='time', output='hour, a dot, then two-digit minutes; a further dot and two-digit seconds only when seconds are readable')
6.40.04
